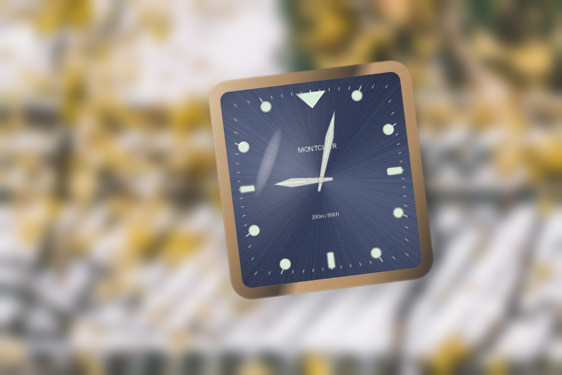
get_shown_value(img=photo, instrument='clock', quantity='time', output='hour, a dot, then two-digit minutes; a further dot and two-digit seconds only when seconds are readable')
9.03
